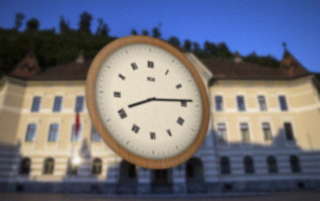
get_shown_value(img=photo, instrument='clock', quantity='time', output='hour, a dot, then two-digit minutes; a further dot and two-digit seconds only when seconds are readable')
8.14
